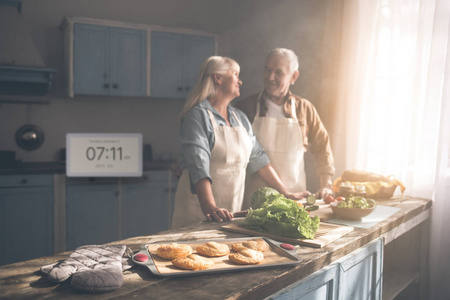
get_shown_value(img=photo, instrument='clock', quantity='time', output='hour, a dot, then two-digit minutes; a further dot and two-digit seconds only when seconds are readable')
7.11
